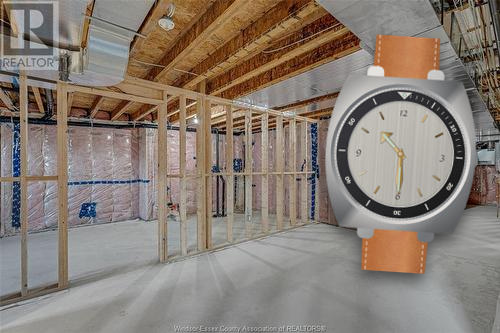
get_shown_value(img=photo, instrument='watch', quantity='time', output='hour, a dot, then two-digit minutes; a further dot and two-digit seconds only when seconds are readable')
10.30
